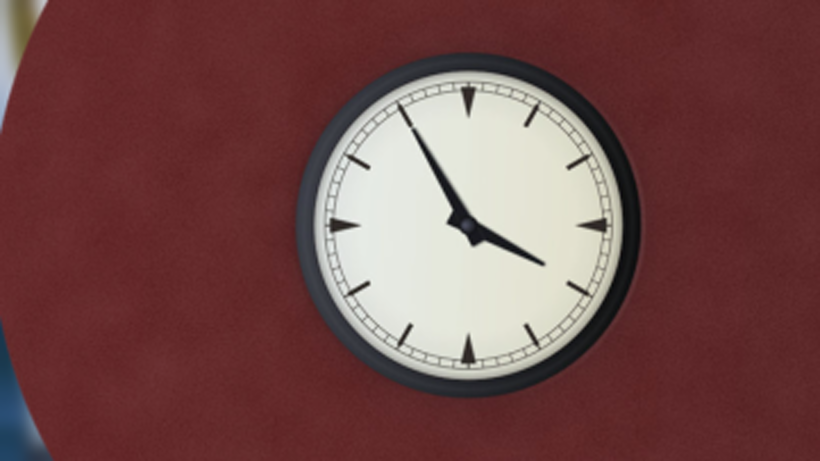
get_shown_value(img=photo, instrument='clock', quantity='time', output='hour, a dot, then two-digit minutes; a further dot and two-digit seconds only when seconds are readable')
3.55
